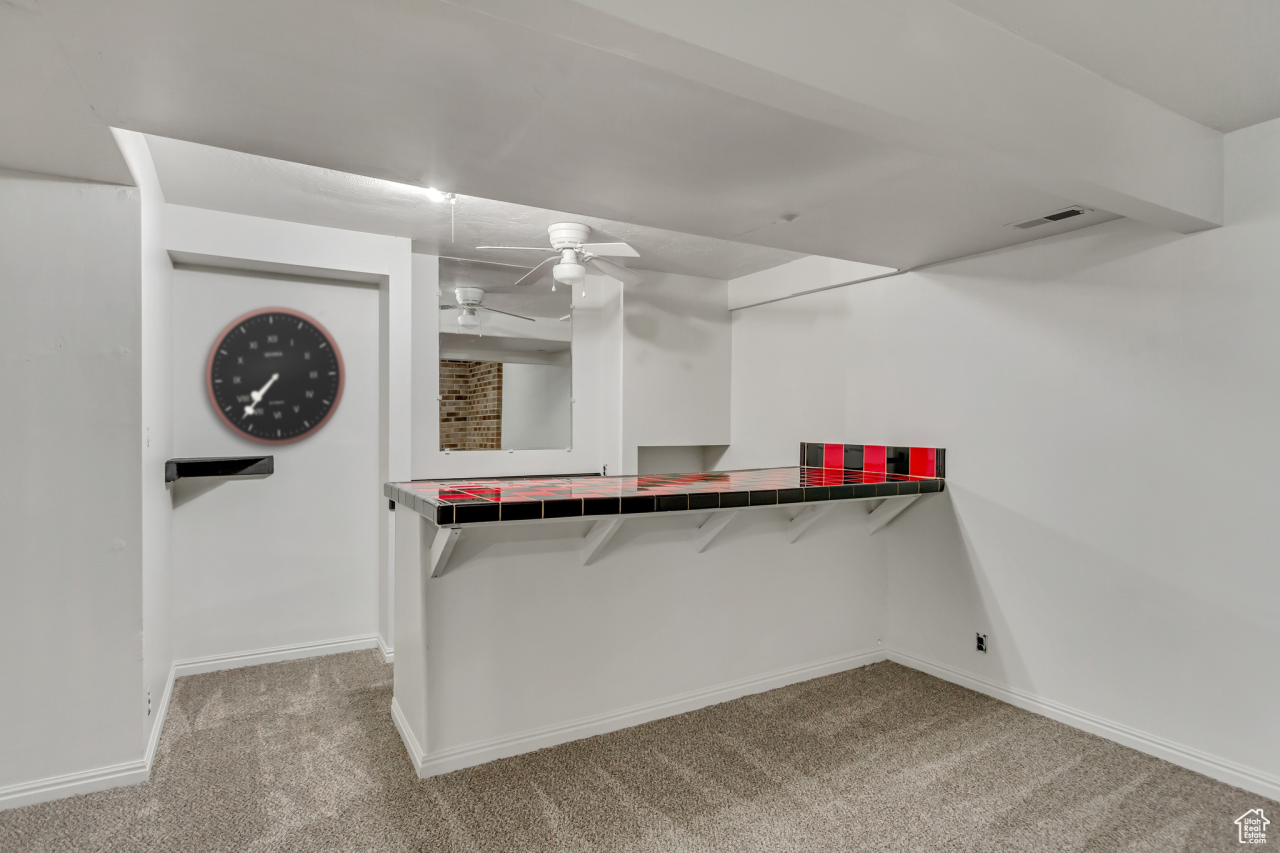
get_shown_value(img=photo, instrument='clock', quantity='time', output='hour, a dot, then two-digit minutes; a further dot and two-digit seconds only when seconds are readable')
7.37
